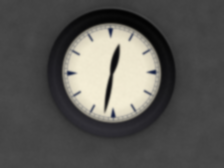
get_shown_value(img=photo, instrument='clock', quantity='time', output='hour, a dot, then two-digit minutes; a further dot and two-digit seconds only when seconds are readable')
12.32
